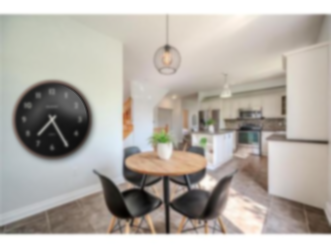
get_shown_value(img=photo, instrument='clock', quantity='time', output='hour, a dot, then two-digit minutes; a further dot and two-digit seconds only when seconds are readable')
7.25
